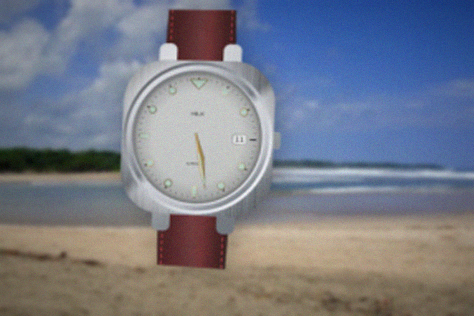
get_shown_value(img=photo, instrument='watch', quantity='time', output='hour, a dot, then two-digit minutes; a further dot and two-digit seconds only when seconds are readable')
5.28
